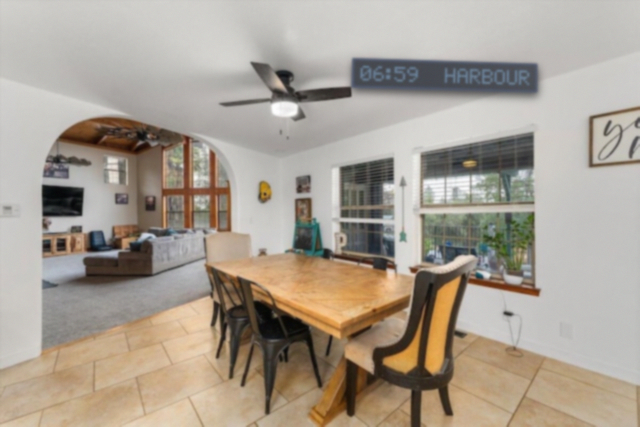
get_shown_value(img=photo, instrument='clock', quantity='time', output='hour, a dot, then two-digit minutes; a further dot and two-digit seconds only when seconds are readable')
6.59
